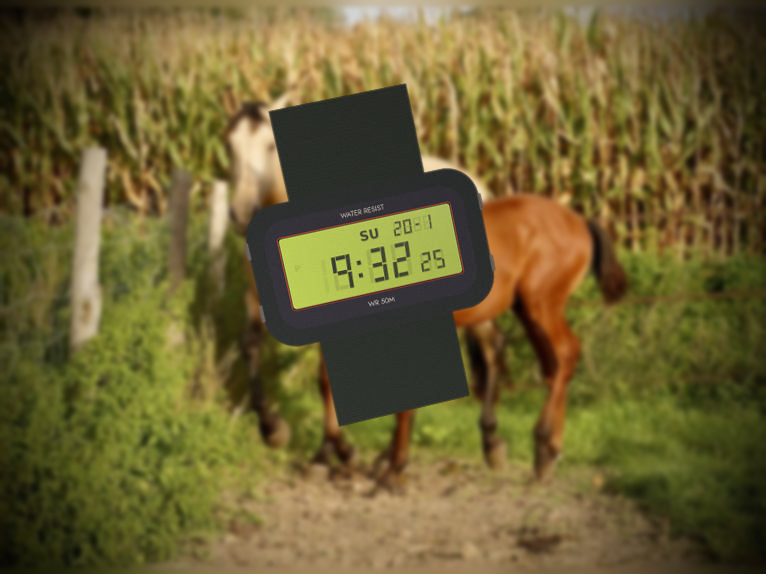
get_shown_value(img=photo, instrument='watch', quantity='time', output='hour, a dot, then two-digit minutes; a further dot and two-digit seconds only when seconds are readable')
9.32.25
